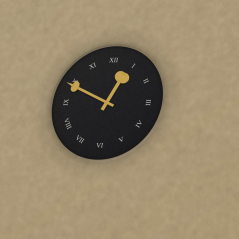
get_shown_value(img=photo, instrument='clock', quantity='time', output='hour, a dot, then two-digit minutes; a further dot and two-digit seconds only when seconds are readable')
12.49
